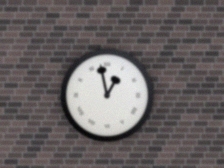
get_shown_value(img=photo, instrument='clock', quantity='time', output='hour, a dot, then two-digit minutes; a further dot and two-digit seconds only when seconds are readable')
12.58
